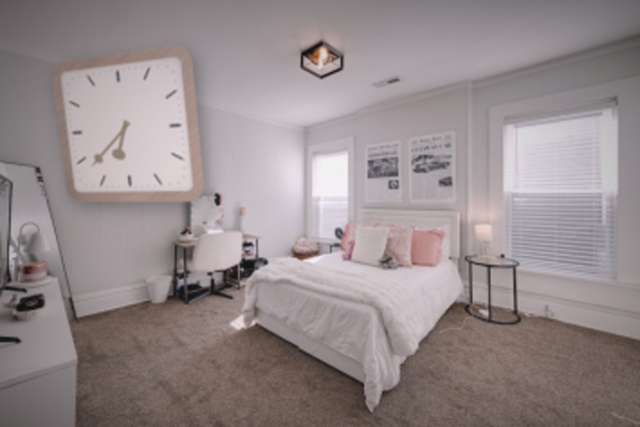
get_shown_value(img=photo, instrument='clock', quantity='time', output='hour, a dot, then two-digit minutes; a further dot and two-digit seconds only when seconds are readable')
6.38
